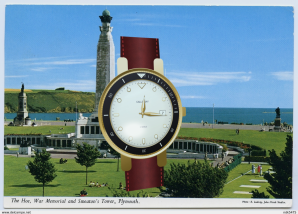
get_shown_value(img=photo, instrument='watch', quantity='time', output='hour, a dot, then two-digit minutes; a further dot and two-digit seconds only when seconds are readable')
12.16
